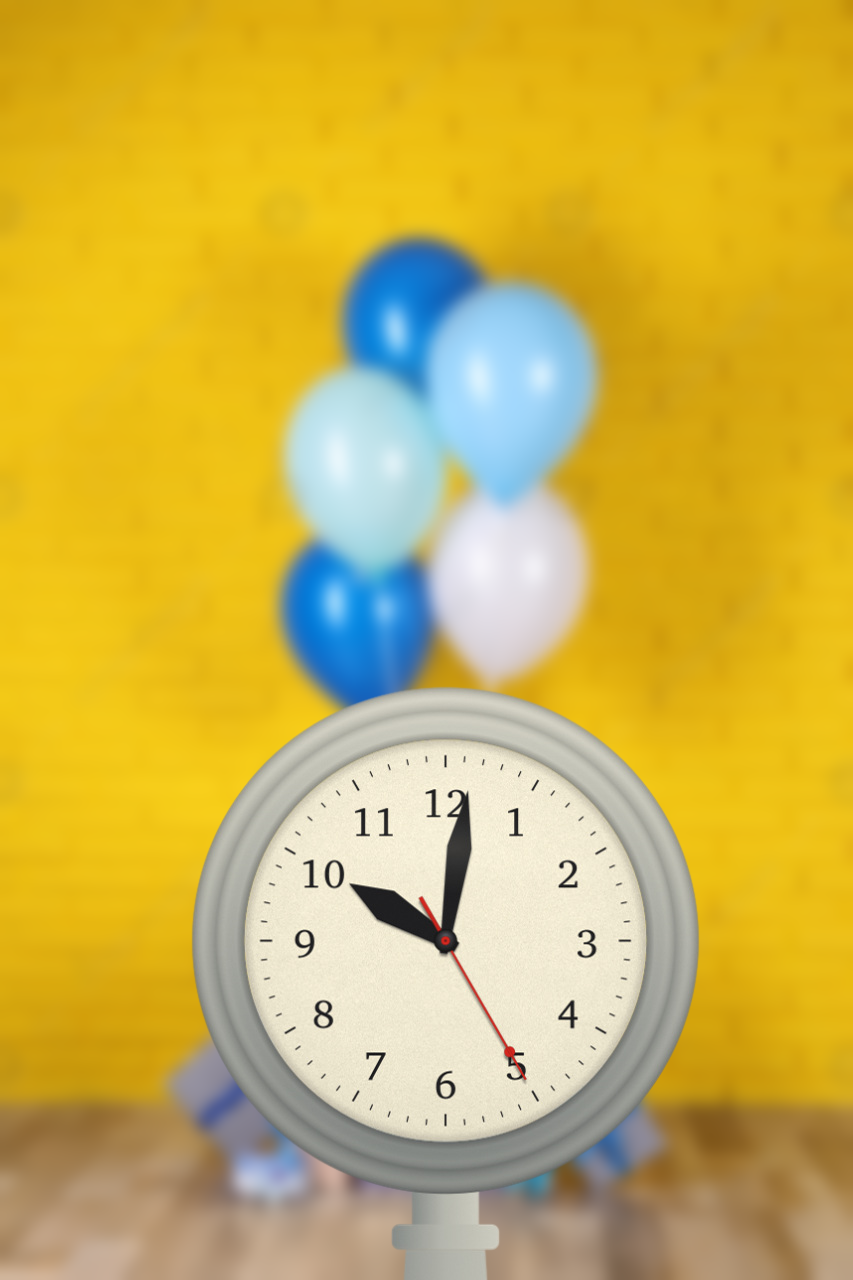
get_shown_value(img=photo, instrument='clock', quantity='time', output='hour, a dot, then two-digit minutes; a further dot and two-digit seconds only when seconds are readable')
10.01.25
